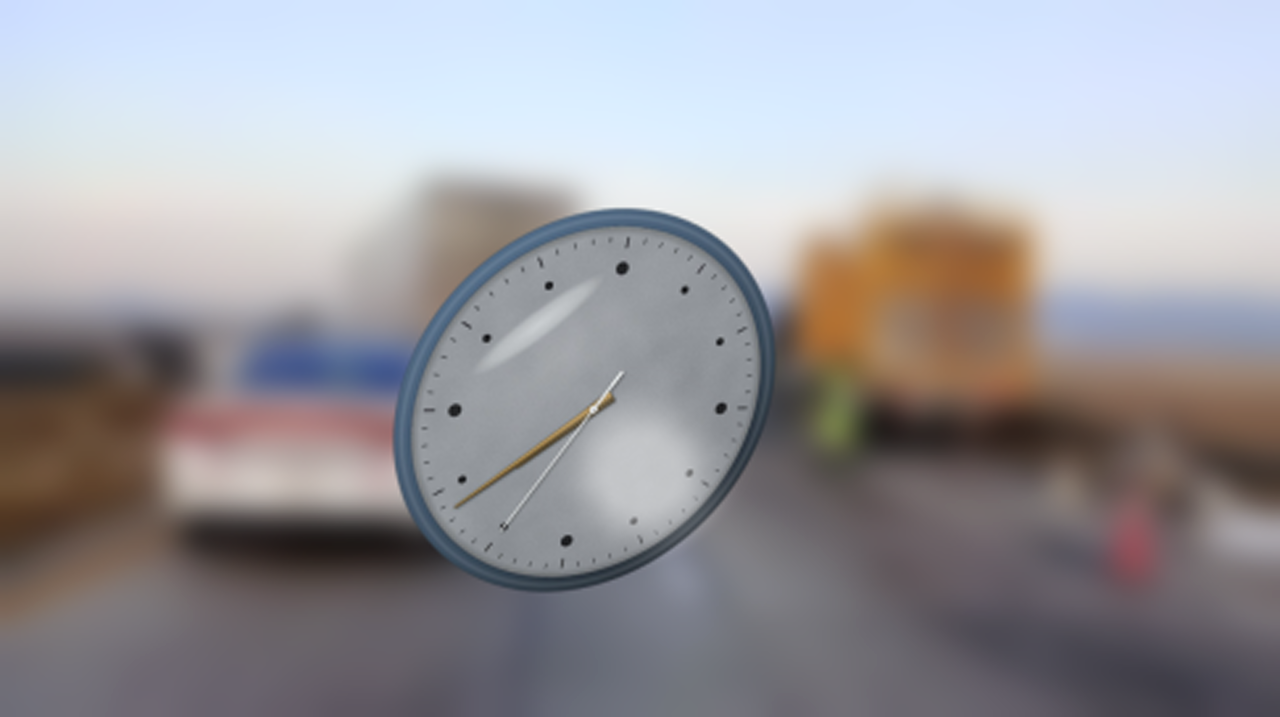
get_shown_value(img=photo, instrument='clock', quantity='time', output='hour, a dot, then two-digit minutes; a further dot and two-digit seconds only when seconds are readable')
7.38.35
